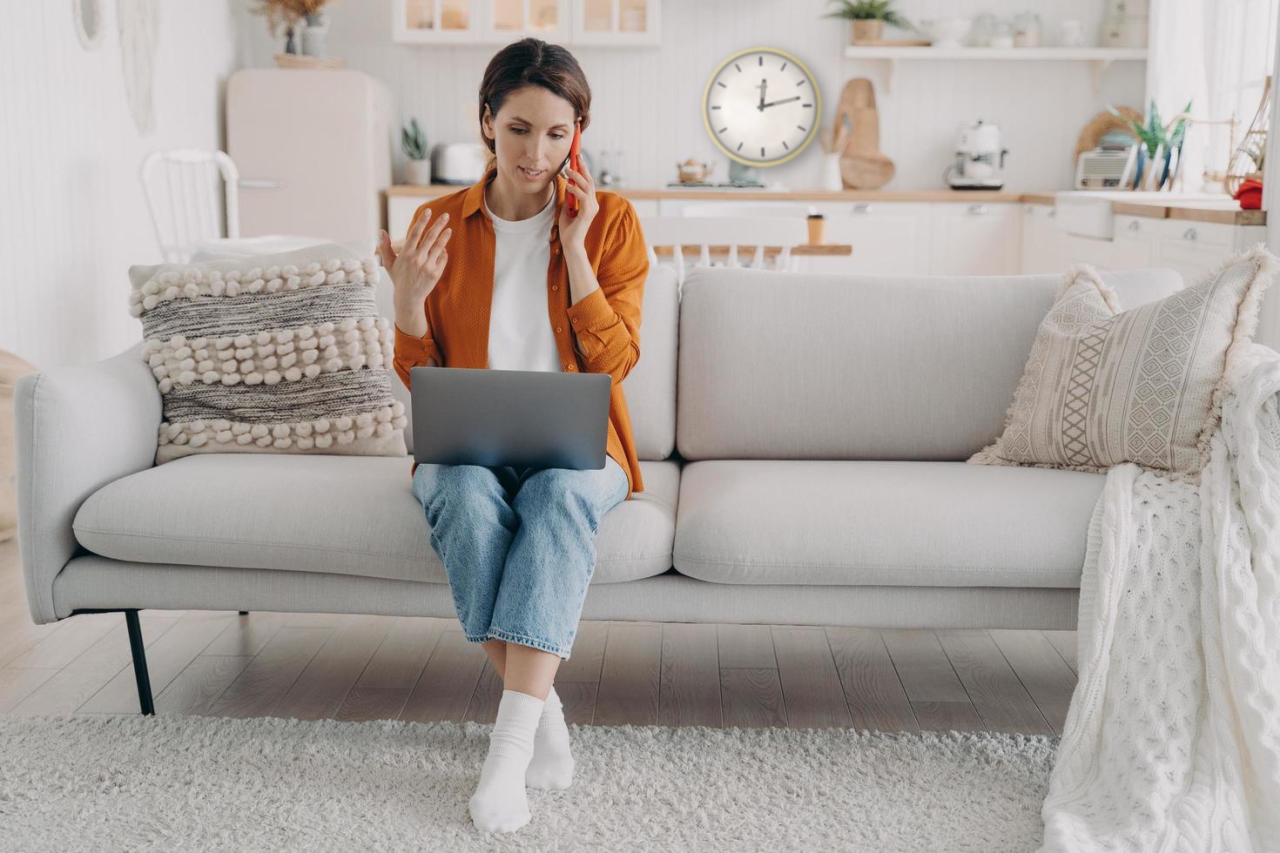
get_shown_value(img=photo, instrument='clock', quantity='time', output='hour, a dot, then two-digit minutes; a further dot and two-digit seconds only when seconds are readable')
12.13
